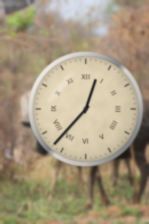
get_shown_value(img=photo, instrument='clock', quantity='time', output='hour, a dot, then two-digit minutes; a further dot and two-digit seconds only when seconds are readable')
12.37
